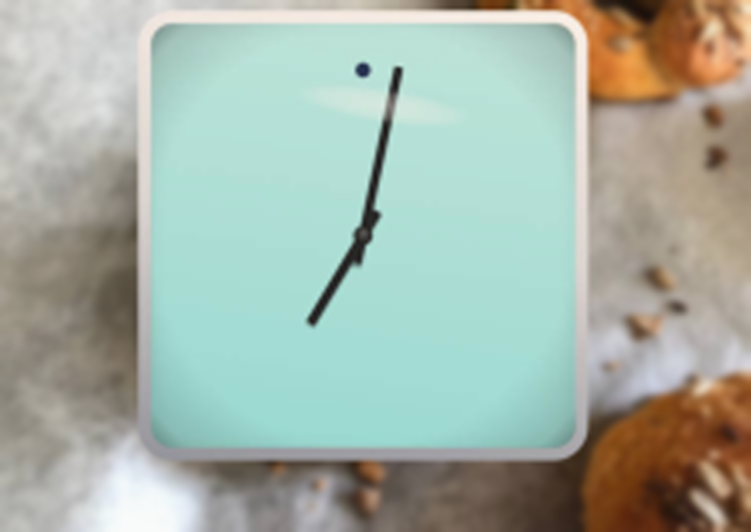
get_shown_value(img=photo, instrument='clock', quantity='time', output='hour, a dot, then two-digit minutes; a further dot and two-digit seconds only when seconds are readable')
7.02
